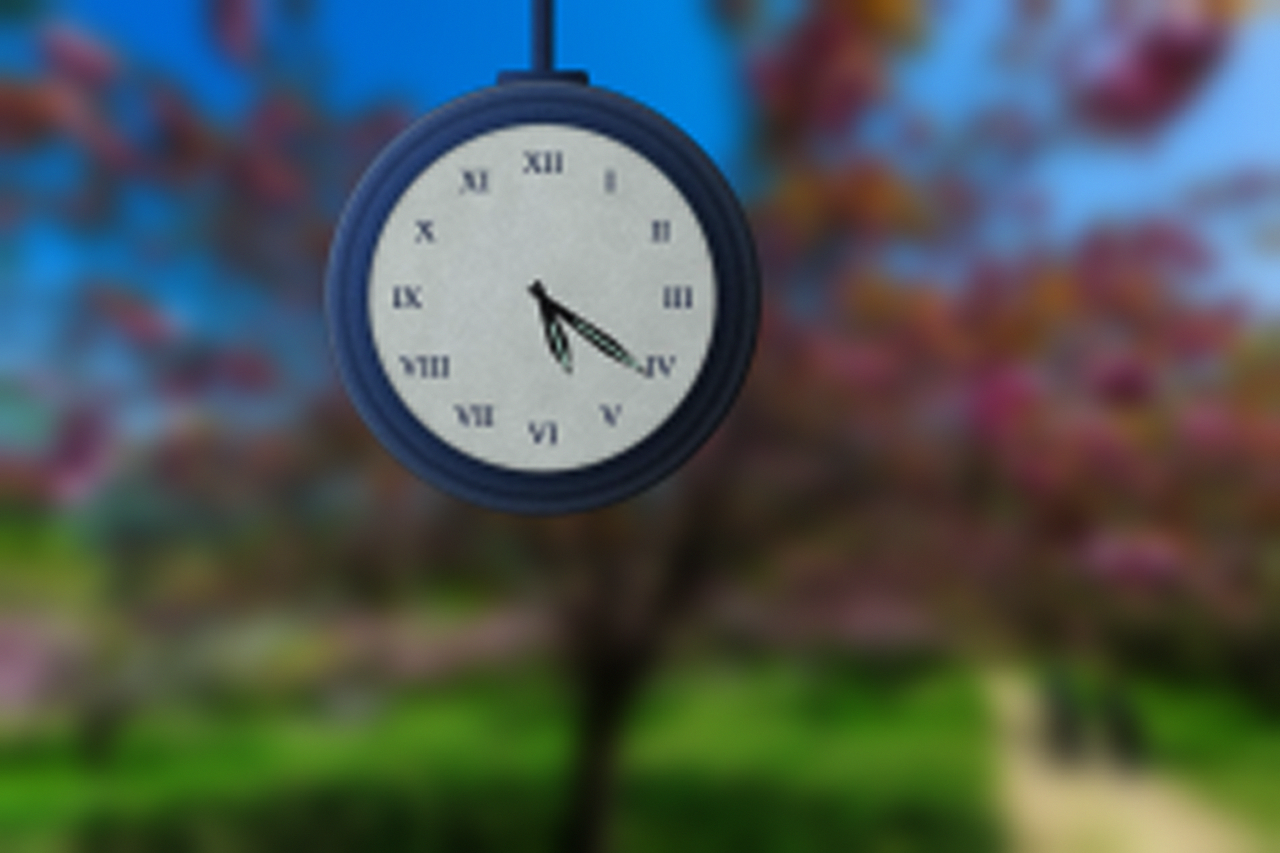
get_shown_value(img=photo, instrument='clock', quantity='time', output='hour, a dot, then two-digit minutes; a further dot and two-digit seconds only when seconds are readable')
5.21
